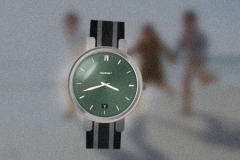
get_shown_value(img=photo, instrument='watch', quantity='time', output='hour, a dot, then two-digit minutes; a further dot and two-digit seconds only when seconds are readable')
3.42
